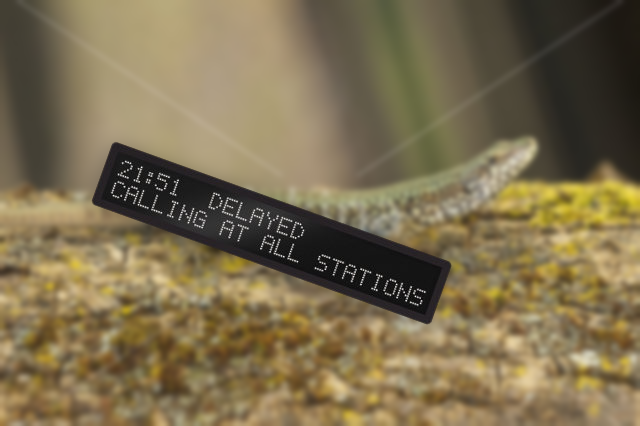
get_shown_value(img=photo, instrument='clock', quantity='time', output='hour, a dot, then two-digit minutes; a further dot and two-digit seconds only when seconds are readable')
21.51
